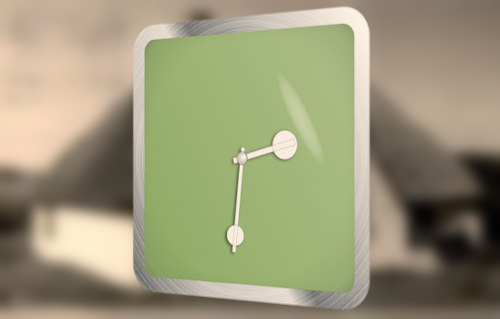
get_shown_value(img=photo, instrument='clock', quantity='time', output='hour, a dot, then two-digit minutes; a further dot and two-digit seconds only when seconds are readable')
2.31
